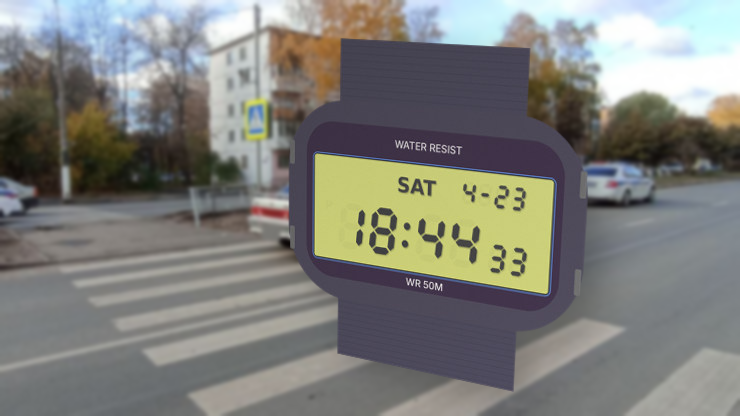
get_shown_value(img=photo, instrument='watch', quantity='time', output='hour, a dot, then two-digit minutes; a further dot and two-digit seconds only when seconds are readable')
18.44.33
